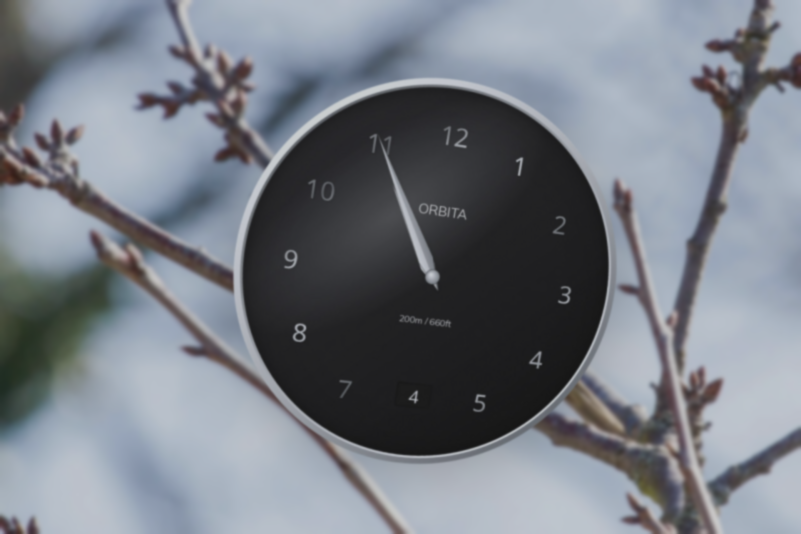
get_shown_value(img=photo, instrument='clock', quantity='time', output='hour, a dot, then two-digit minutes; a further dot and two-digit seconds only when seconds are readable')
10.55
